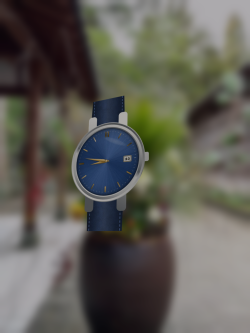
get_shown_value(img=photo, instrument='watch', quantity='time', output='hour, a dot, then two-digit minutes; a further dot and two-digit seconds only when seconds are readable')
8.47
